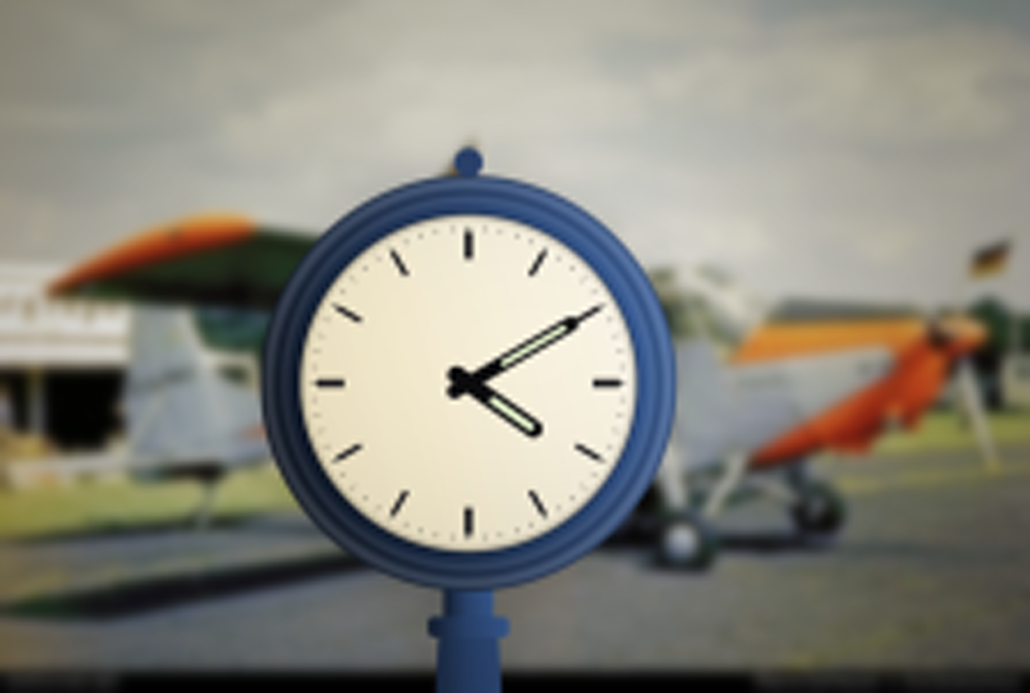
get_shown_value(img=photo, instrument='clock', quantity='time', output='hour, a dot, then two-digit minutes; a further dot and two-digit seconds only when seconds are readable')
4.10
